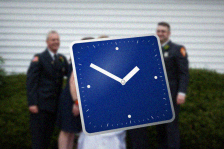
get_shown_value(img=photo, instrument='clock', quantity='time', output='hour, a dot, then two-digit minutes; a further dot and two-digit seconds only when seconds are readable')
1.51
